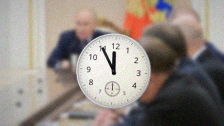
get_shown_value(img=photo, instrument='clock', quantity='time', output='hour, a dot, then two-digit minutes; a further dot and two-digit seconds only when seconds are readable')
11.55
